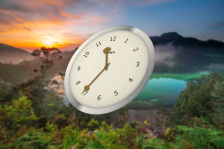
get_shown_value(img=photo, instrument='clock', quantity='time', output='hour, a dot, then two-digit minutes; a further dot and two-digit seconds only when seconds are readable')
11.36
